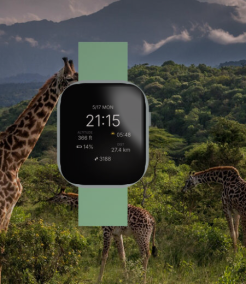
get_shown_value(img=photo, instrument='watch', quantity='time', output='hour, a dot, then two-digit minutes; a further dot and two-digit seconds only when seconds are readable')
21.15
